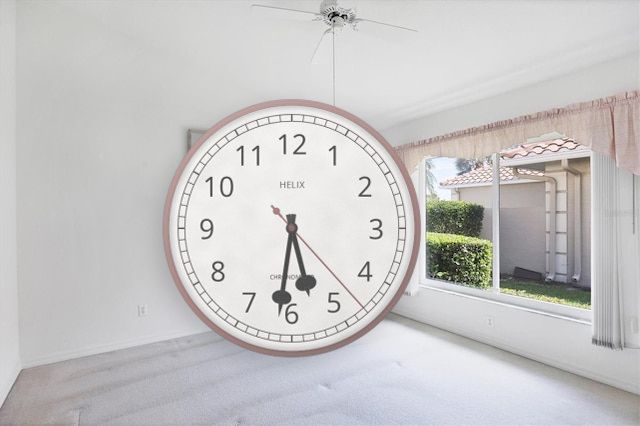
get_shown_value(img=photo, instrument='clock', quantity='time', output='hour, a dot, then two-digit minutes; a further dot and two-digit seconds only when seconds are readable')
5.31.23
